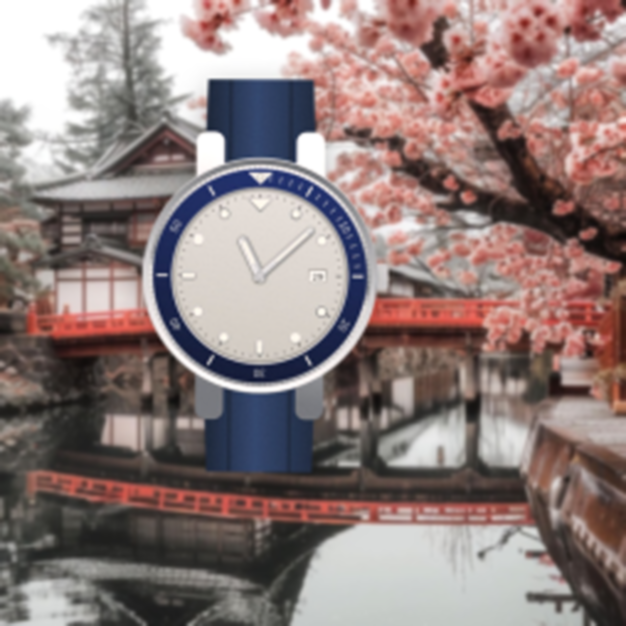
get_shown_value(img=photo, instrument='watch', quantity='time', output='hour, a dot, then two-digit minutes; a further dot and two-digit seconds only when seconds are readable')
11.08
